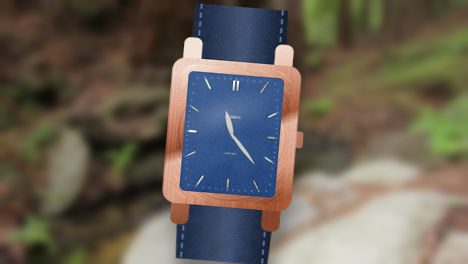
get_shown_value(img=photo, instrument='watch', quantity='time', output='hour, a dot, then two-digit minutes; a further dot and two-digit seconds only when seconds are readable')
11.23
